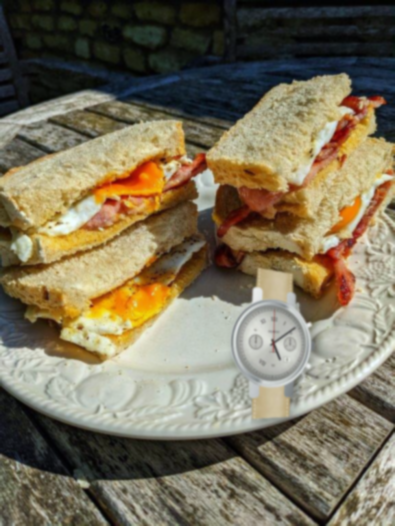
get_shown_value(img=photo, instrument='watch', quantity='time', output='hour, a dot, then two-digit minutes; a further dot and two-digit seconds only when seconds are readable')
5.09
